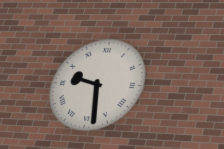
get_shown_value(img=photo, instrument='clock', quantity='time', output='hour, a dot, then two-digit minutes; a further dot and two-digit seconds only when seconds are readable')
9.28
